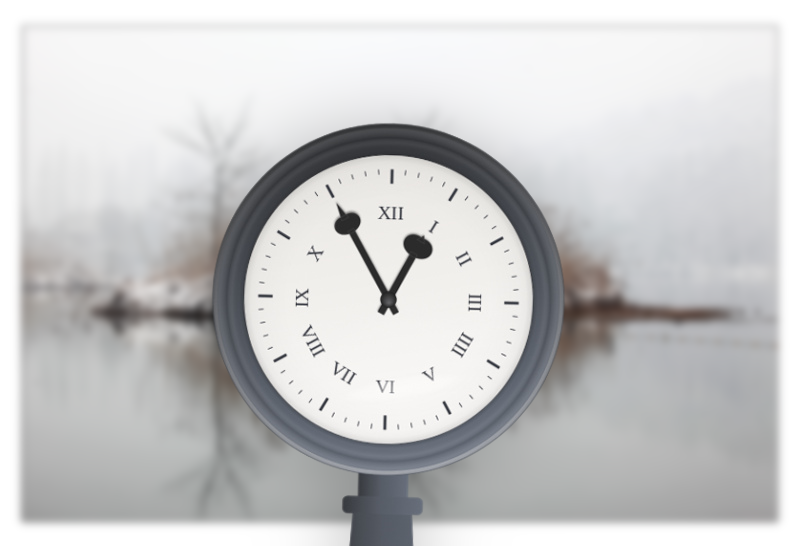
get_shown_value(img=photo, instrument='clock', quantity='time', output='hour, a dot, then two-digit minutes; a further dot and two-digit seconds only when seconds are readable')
12.55
